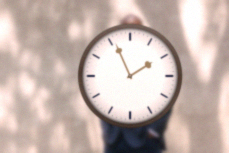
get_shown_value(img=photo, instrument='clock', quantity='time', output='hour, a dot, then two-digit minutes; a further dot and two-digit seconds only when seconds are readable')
1.56
